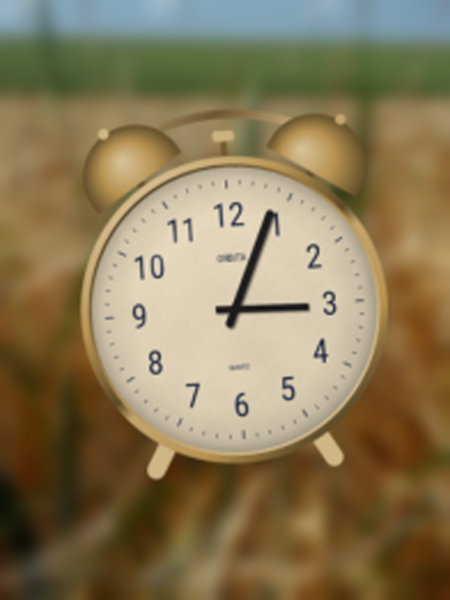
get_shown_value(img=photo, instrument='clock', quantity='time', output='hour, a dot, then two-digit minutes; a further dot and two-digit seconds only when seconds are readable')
3.04
